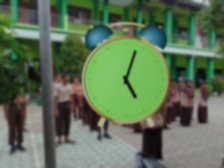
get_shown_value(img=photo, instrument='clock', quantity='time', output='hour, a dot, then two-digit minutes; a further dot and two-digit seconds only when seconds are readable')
5.03
